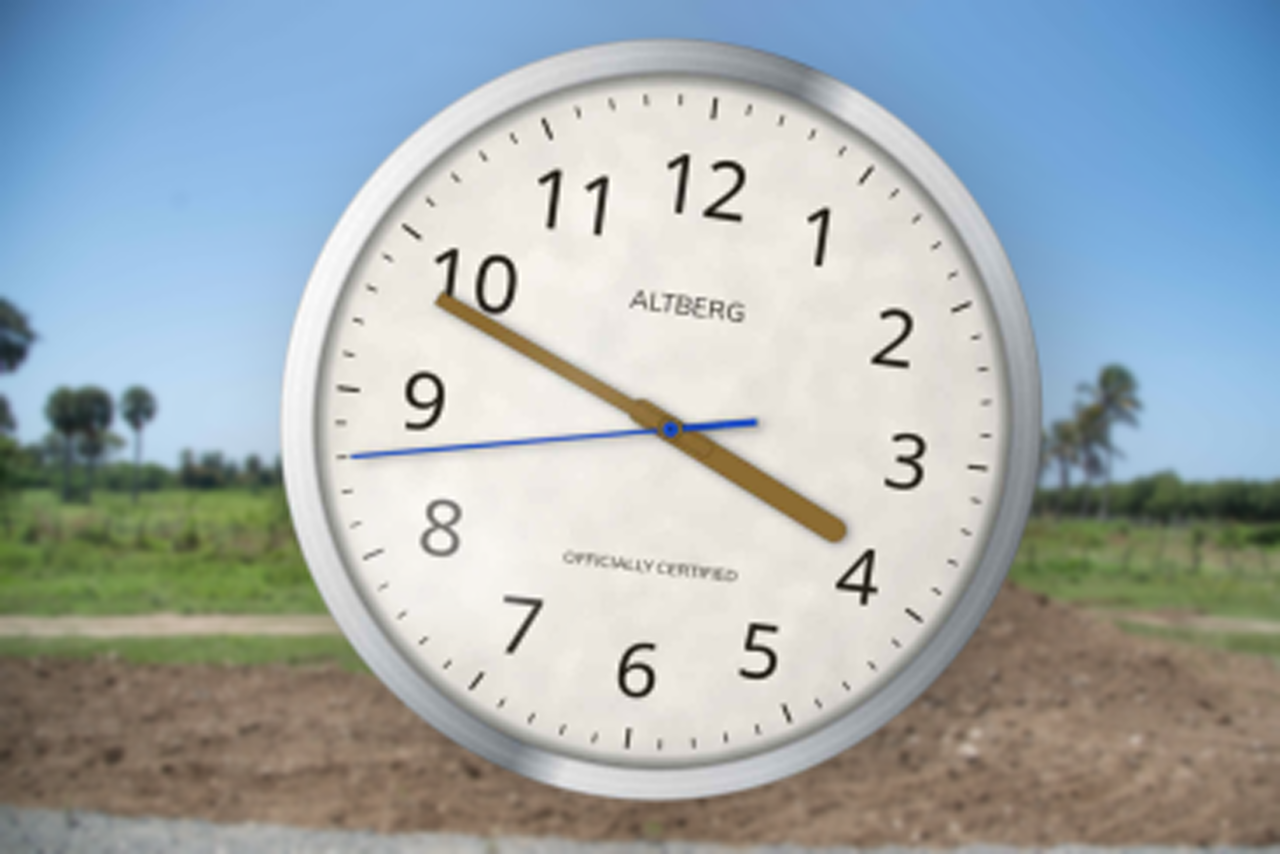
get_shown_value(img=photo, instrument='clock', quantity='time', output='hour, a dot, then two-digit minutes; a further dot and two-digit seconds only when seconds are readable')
3.48.43
